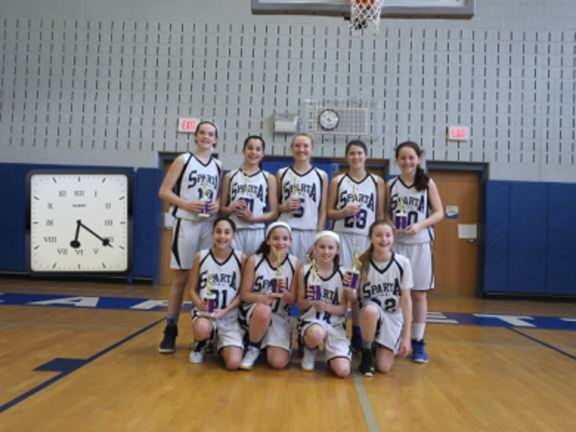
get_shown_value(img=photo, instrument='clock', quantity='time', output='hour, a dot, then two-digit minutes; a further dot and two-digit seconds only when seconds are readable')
6.21
